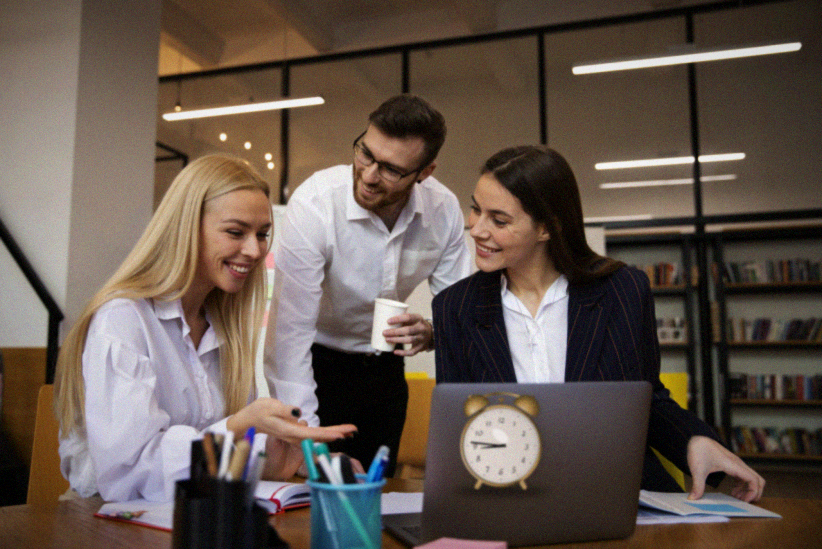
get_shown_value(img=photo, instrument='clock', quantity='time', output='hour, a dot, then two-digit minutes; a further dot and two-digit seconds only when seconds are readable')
8.46
